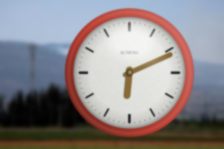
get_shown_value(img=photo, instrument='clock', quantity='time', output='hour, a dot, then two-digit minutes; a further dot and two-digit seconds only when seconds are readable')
6.11
